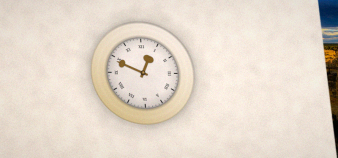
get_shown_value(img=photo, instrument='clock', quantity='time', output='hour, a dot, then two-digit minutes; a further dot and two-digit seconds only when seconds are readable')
12.49
